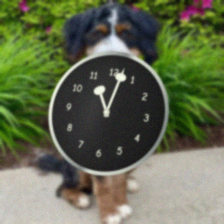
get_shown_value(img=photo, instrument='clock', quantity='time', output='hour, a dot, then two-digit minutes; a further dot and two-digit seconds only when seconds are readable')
11.02
